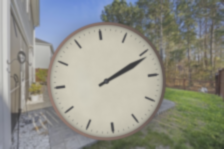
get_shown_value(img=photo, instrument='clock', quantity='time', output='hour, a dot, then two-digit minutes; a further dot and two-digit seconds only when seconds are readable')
2.11
